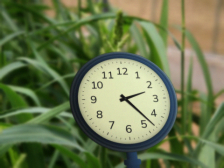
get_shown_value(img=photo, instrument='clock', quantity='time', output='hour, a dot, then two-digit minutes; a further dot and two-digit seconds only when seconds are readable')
2.23
